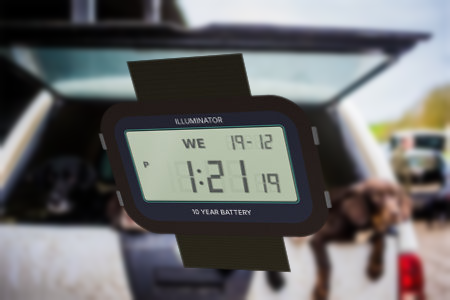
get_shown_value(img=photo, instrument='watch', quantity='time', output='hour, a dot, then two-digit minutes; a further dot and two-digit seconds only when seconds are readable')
1.21.19
